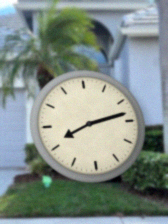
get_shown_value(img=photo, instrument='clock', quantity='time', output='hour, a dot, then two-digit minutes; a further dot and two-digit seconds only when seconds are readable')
8.13
